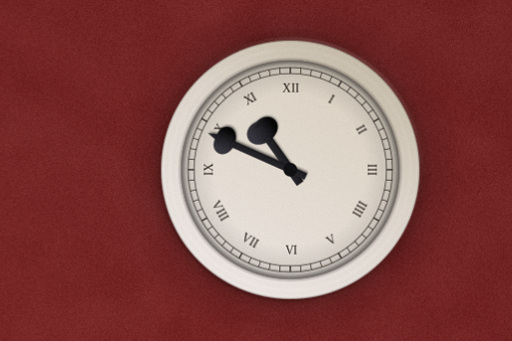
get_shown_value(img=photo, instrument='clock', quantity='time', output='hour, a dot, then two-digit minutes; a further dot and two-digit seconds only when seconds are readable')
10.49
